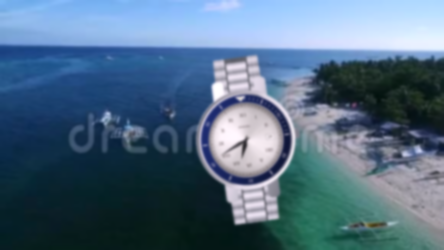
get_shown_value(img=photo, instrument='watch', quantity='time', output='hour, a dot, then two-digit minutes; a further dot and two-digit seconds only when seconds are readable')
6.41
